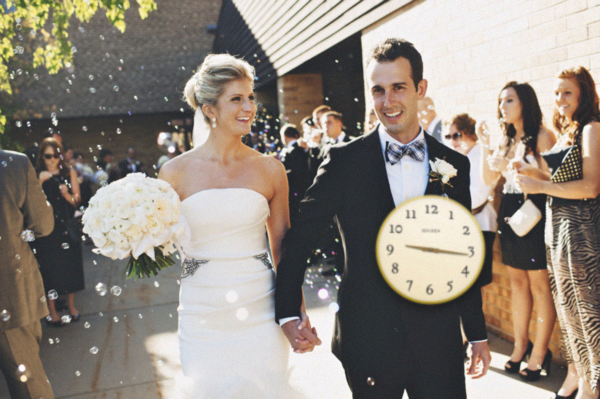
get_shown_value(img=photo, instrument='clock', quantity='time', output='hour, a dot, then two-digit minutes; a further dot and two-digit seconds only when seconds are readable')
9.16
